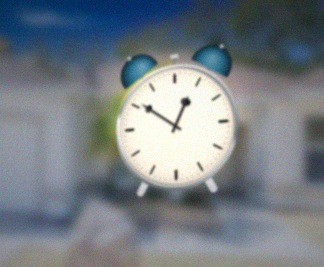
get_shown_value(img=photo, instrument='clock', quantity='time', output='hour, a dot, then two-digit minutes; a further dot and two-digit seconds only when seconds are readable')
12.51
